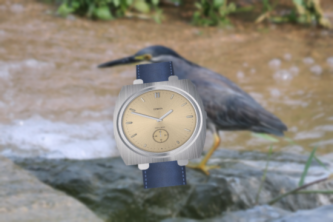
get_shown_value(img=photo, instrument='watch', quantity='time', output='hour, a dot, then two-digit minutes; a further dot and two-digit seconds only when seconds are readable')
1.49
